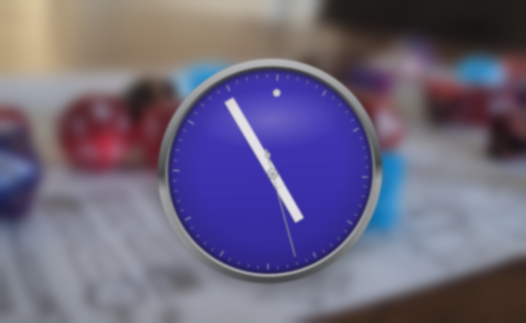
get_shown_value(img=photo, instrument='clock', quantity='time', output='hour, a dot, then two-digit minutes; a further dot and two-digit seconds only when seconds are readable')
4.54.27
